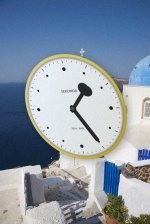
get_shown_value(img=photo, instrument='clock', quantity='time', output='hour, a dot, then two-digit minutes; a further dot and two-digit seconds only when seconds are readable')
1.25
